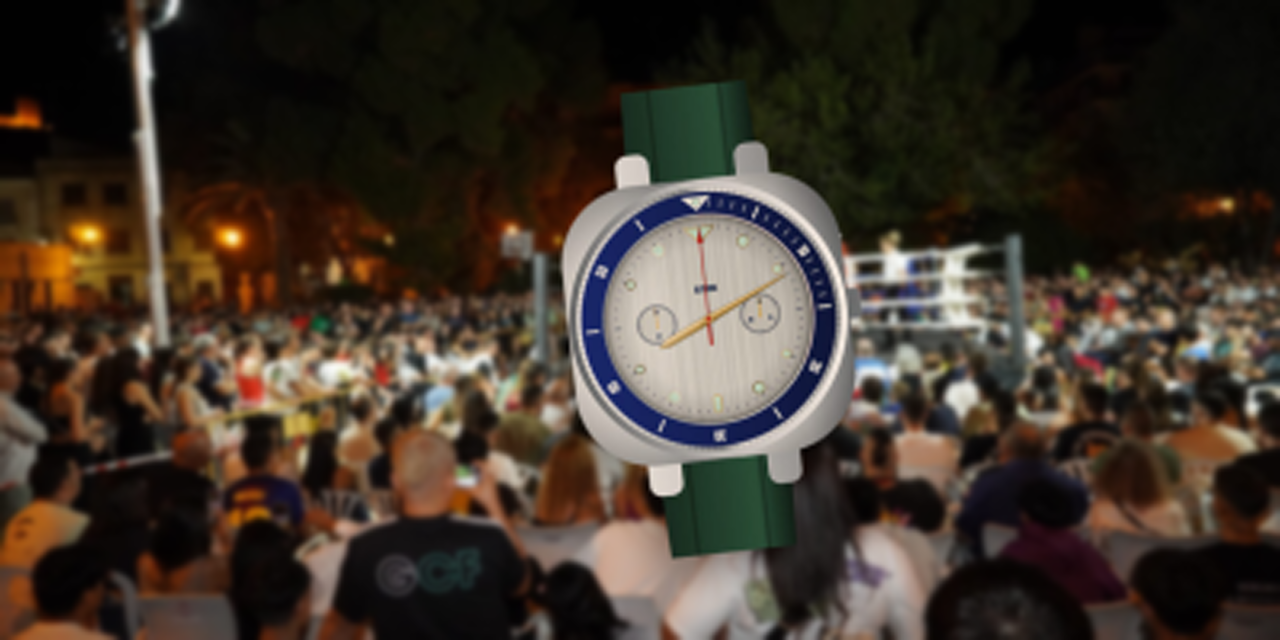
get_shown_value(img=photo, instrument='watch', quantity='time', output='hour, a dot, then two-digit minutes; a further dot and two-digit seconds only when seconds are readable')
8.11
